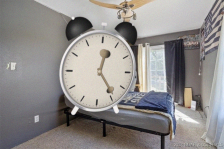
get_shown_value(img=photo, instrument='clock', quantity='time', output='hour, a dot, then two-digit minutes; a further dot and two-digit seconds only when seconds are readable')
12.24
